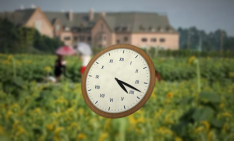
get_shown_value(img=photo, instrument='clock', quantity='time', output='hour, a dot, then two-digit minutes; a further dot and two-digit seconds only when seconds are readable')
4.18
